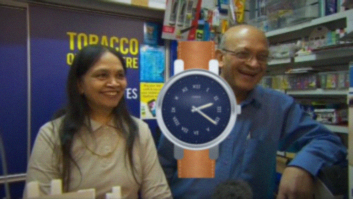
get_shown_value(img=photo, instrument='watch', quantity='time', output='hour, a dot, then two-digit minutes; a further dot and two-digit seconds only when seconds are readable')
2.21
